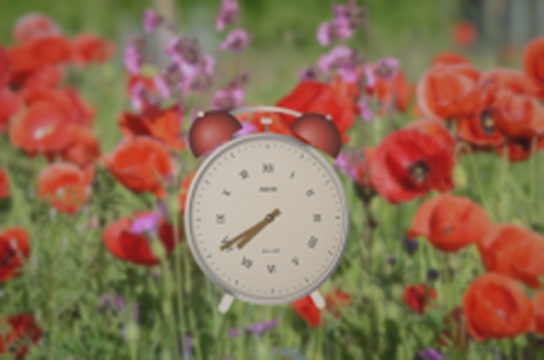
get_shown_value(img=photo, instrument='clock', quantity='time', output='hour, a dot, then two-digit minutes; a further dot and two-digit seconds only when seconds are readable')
7.40
